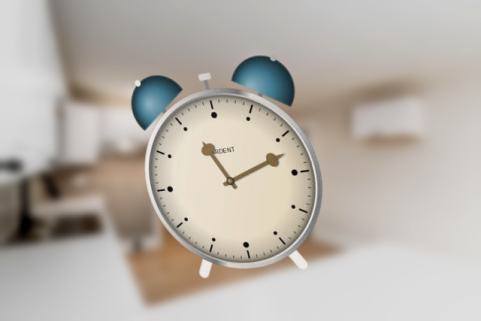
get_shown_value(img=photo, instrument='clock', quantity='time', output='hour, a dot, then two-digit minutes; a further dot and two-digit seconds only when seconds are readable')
11.12
